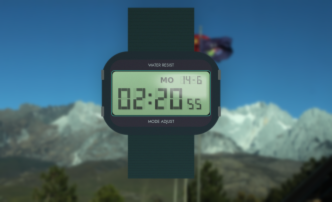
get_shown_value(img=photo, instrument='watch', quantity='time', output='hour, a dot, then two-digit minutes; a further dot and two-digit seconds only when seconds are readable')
2.20.55
